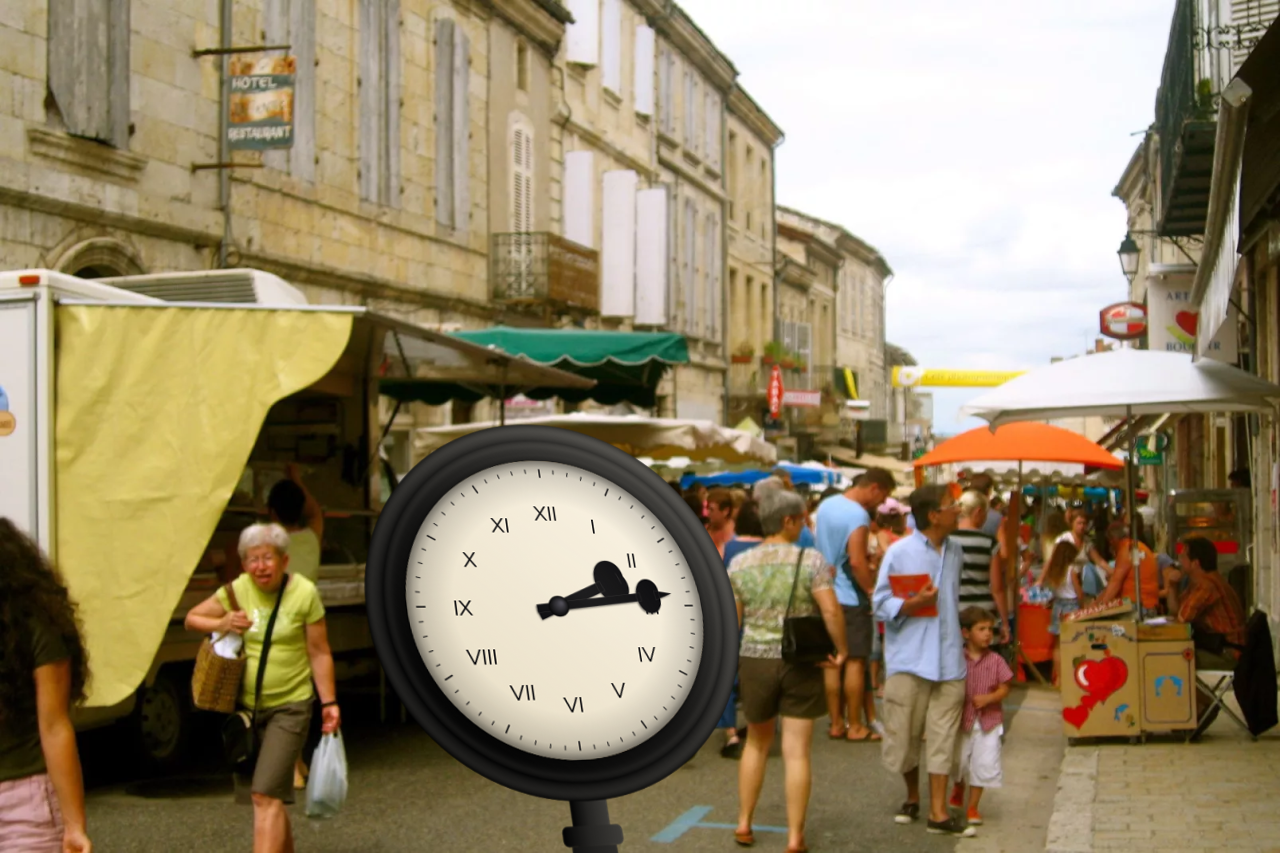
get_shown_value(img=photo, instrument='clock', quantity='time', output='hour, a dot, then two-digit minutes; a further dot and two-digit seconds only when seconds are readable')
2.14
